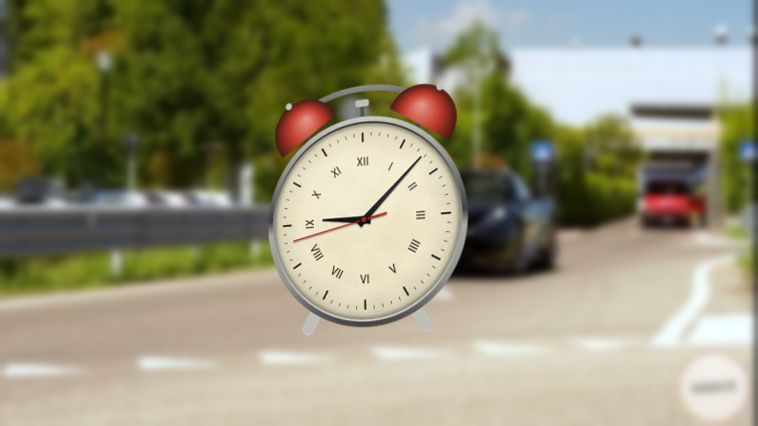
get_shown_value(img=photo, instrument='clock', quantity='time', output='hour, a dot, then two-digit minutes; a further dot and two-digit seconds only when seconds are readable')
9.07.43
